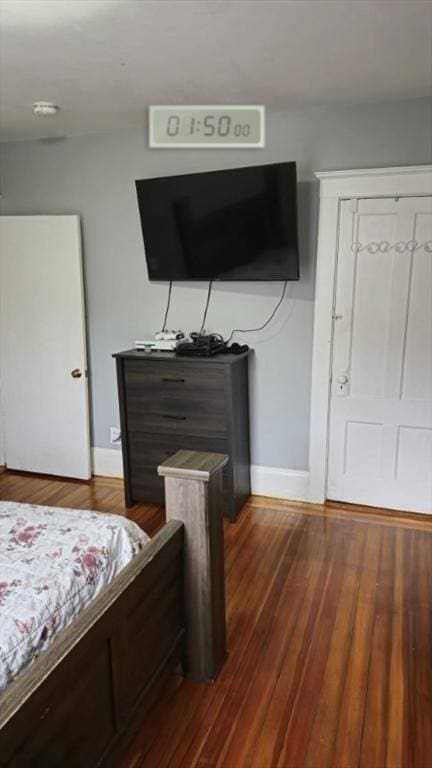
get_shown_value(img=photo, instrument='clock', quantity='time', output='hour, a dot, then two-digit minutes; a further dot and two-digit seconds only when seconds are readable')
1.50.00
